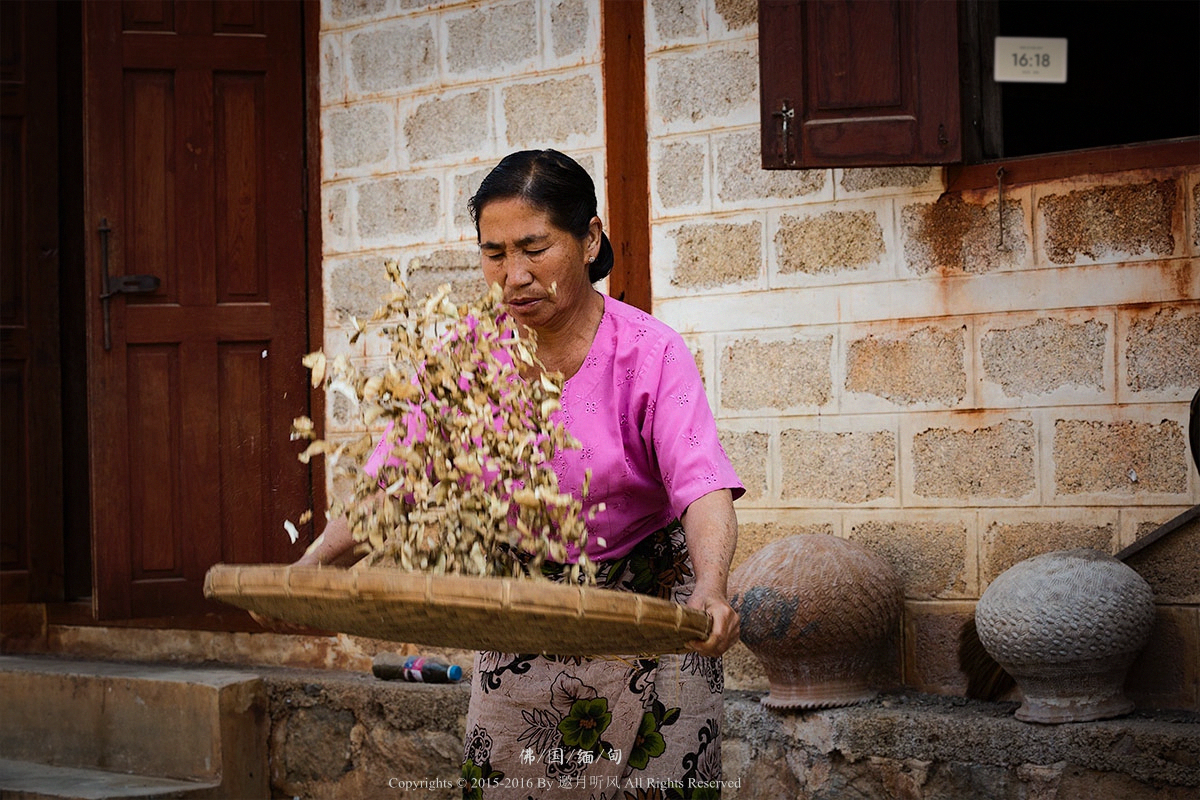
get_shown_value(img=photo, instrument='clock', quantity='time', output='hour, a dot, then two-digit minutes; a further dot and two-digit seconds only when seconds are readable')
16.18
